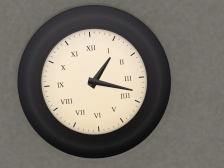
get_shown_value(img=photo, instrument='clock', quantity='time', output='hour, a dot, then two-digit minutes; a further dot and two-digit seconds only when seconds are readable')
1.18
